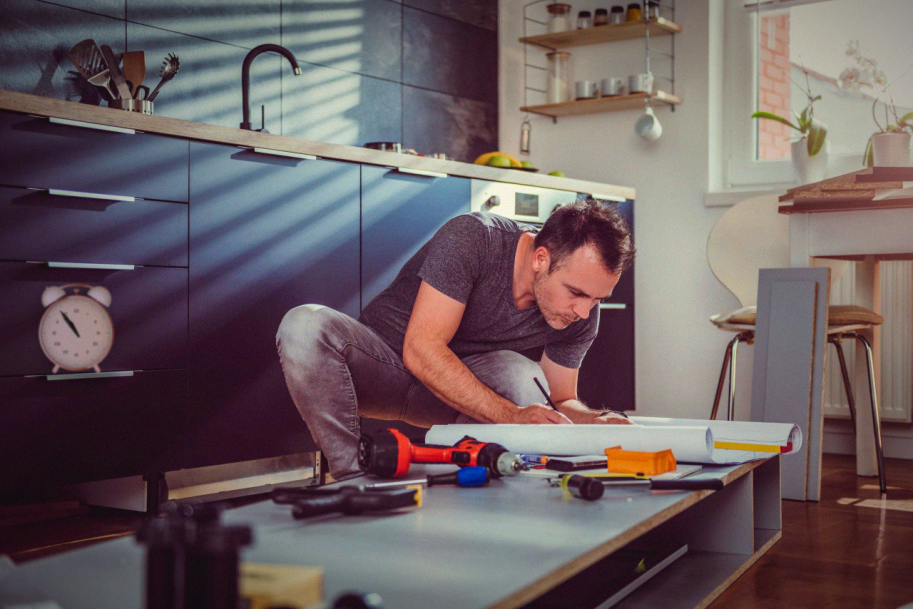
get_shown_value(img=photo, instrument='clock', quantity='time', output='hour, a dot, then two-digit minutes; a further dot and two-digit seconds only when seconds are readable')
10.54
